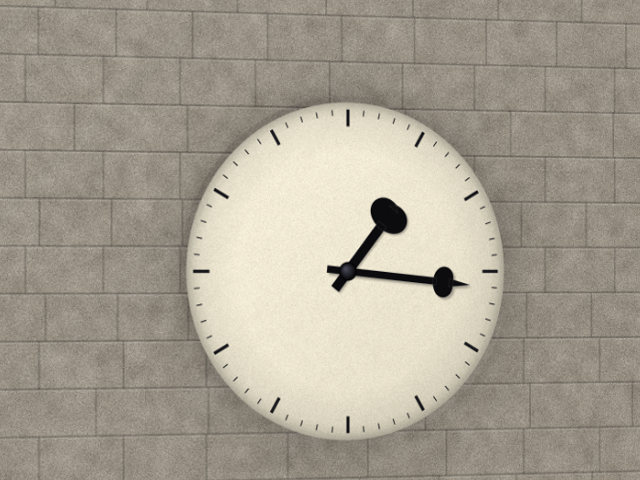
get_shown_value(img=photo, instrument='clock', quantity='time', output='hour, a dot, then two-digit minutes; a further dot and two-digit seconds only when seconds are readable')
1.16
